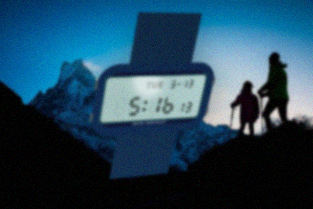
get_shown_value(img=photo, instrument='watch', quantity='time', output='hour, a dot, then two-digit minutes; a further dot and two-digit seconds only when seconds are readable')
5.16
